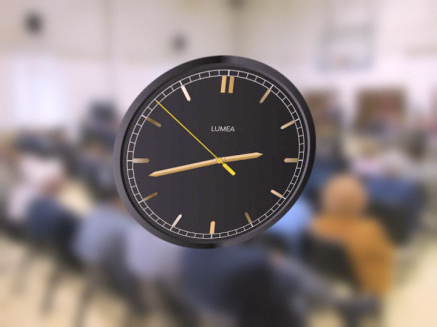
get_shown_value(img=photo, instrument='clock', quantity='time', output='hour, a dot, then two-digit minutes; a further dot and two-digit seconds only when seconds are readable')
2.42.52
